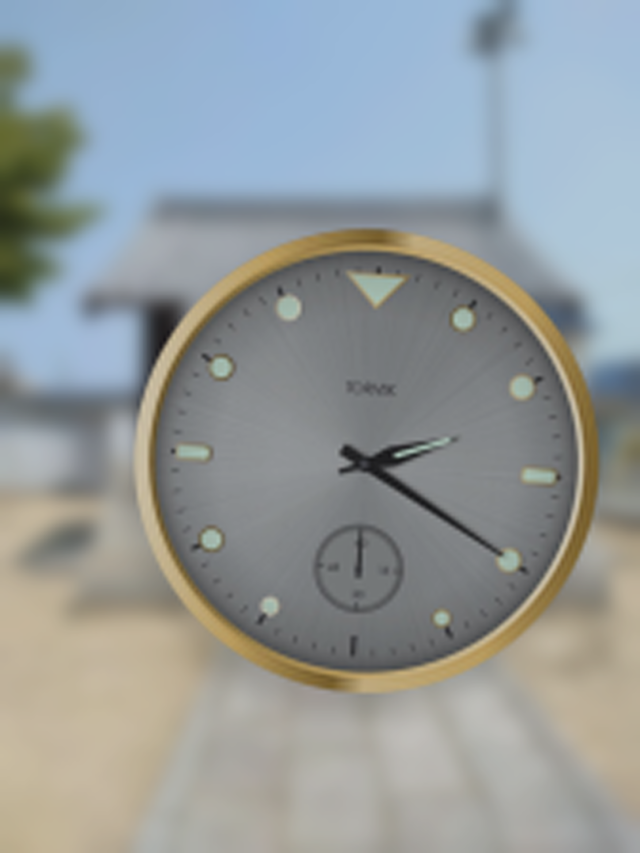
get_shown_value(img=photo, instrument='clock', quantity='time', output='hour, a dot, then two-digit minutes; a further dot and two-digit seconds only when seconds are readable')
2.20
